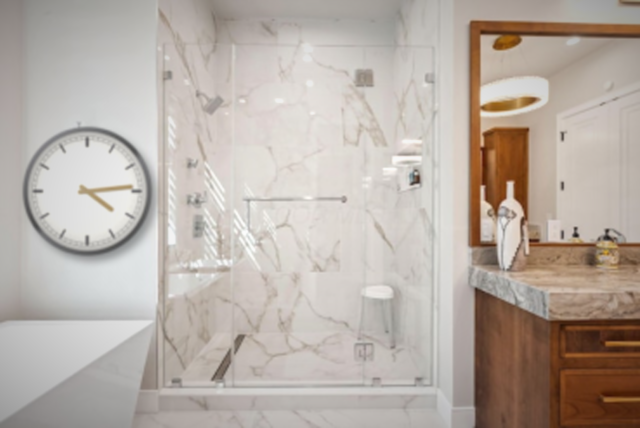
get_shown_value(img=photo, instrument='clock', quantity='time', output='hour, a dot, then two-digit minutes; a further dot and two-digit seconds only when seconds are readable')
4.14
